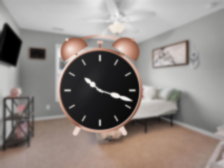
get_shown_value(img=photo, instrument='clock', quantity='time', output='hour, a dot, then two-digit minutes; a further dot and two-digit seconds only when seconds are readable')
10.18
